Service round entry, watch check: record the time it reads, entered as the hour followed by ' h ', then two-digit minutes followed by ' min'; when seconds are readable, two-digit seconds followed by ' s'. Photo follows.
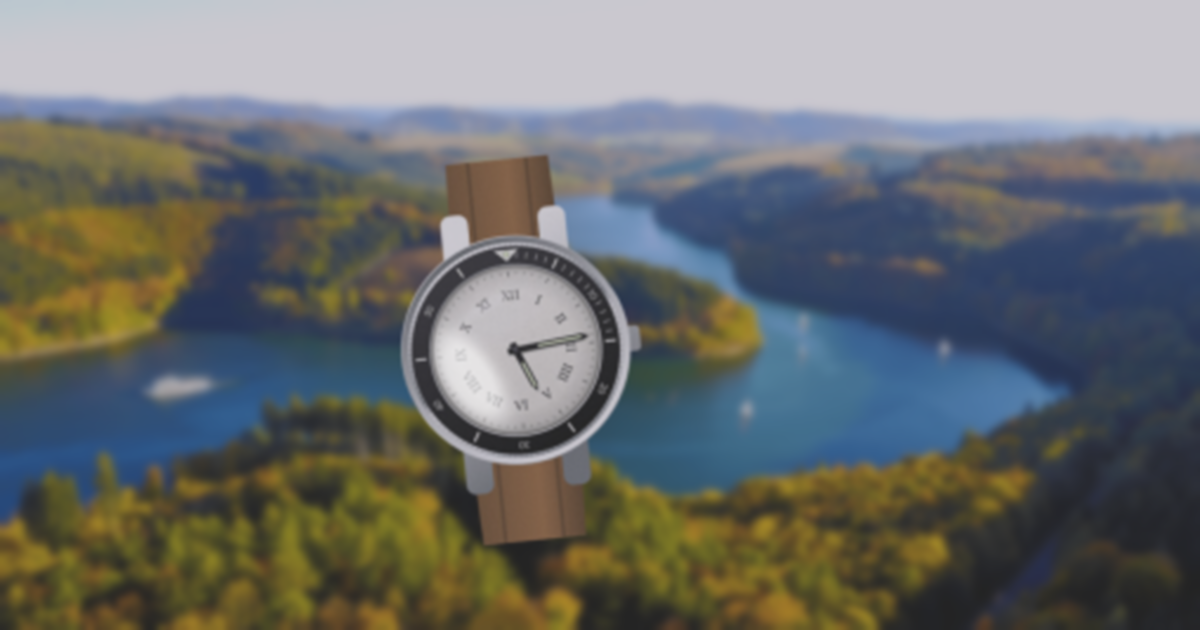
5 h 14 min
